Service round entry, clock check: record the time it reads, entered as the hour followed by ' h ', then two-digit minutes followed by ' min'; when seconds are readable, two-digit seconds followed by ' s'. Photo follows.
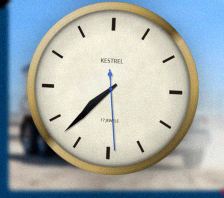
7 h 37 min 29 s
